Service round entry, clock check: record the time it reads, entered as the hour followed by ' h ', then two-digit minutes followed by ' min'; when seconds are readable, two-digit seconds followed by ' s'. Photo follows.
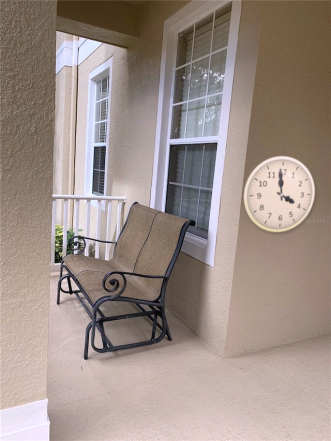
3 h 59 min
